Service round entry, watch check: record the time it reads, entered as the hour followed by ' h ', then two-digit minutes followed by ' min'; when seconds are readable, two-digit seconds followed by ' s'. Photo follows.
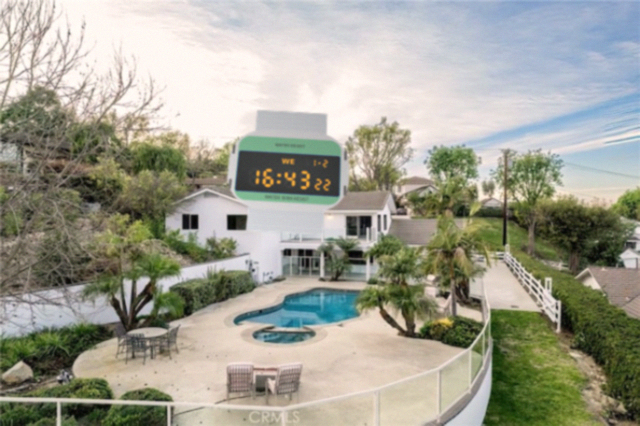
16 h 43 min 22 s
